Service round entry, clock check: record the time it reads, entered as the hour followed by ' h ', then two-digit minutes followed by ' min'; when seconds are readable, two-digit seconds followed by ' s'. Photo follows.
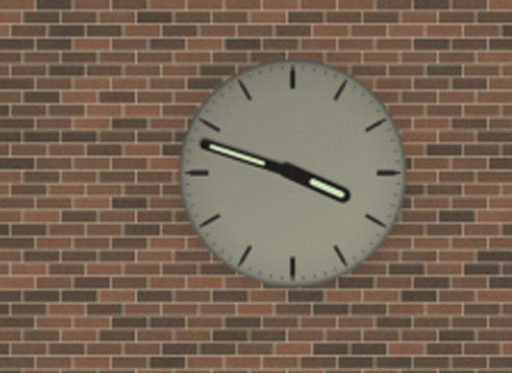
3 h 48 min
